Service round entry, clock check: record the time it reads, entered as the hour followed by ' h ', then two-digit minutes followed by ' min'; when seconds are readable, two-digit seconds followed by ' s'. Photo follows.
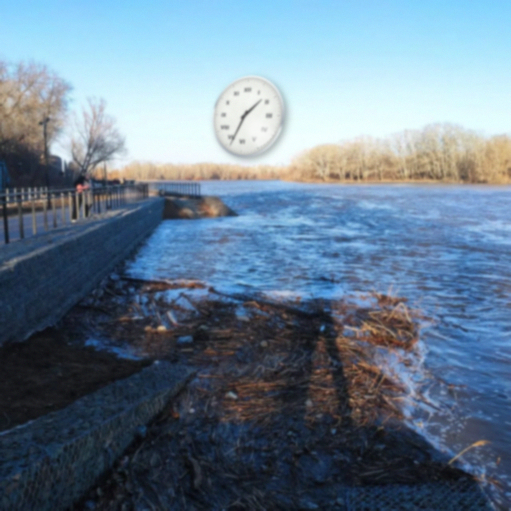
1 h 34 min
